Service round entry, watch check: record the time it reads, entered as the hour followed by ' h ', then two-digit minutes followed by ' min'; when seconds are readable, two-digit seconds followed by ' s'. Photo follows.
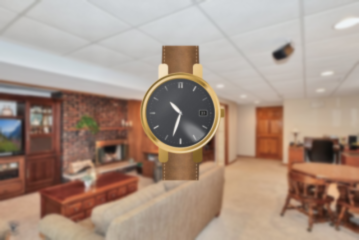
10 h 33 min
